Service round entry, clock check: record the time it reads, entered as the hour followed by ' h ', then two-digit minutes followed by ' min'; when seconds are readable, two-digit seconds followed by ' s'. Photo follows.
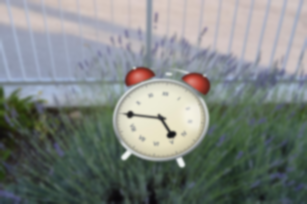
4 h 45 min
